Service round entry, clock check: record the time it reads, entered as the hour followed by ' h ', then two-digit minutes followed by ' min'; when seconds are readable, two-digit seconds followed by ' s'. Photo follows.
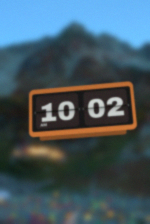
10 h 02 min
